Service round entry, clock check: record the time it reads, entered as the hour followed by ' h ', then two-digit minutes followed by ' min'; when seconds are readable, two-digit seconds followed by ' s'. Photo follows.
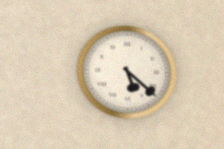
5 h 22 min
